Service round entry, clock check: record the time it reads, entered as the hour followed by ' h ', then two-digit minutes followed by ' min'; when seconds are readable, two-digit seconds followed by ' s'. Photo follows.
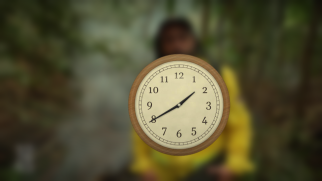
1 h 40 min
